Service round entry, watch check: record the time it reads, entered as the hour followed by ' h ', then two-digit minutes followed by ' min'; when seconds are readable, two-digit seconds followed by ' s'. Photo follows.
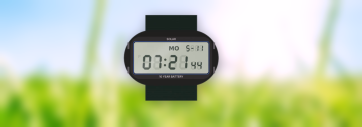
7 h 21 min 44 s
